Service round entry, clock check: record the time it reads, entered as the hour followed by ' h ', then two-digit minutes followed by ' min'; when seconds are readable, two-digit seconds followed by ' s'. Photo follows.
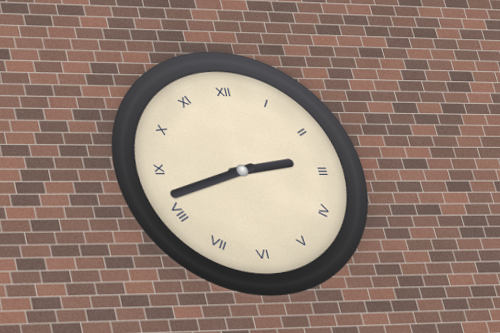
2 h 42 min
